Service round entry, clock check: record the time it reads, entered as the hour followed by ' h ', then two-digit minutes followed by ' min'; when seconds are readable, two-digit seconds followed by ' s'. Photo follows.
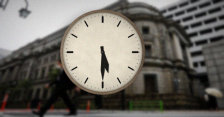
5 h 30 min
